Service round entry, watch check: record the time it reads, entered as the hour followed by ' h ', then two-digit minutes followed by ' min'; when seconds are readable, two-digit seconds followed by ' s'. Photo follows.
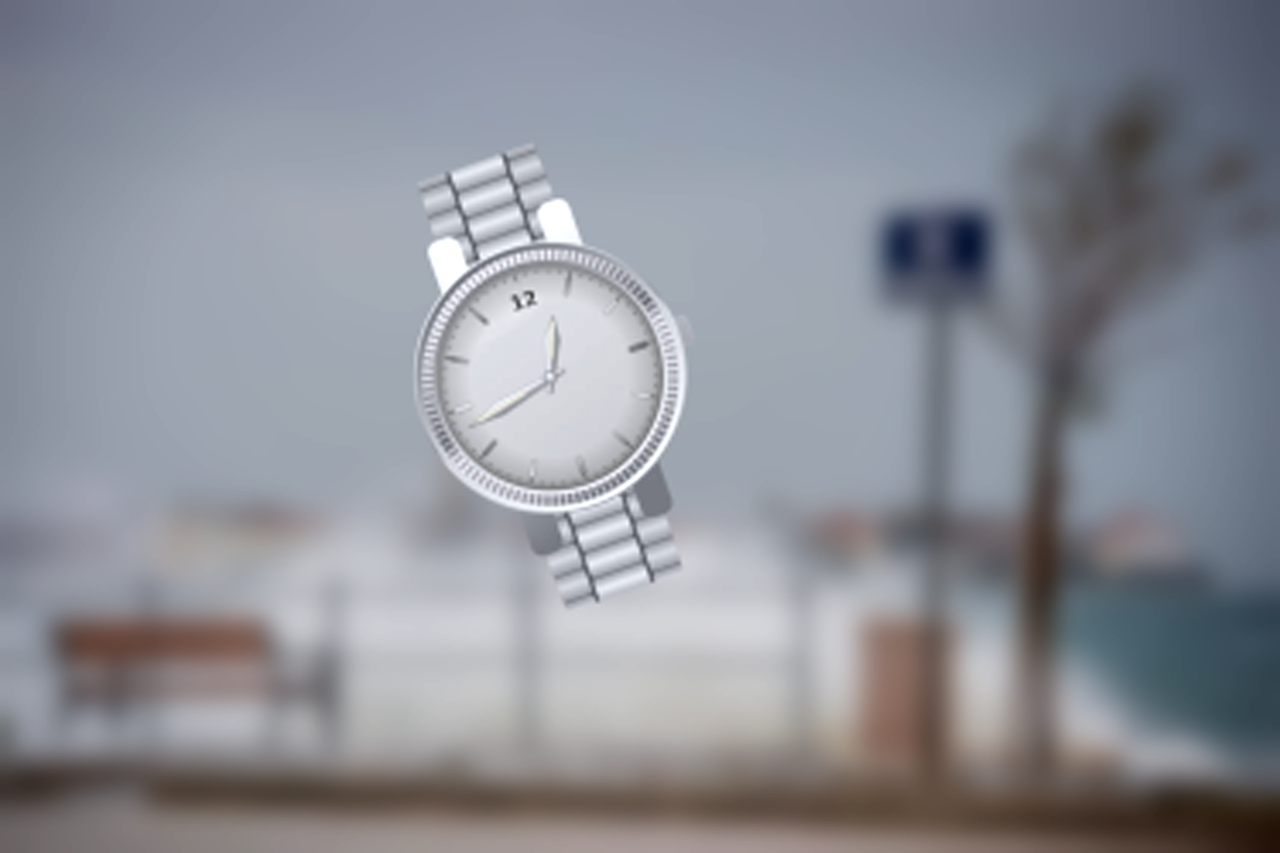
12 h 43 min
